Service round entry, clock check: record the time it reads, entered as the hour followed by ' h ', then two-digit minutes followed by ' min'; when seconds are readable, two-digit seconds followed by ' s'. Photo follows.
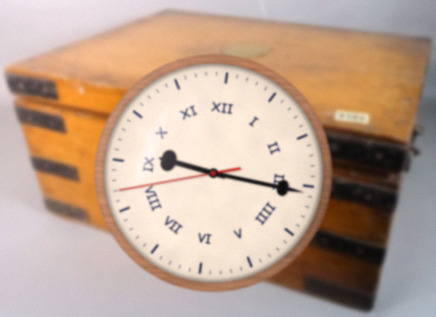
9 h 15 min 42 s
